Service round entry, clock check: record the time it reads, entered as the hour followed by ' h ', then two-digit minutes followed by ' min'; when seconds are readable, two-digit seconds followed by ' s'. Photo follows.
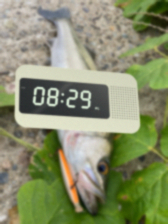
8 h 29 min
